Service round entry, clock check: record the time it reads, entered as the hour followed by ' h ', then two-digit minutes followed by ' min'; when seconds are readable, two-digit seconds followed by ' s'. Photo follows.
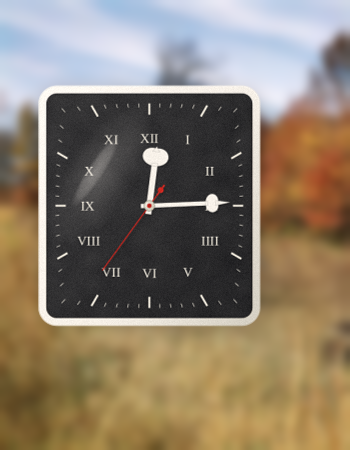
12 h 14 min 36 s
